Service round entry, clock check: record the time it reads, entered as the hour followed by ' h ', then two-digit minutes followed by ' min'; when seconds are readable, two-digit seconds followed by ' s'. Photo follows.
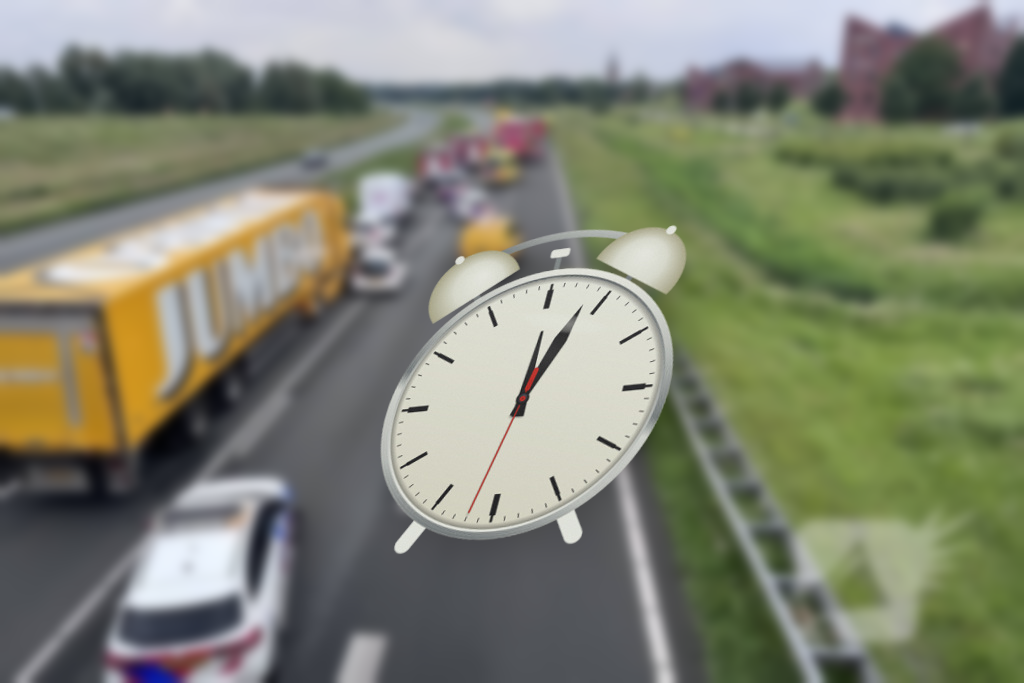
12 h 03 min 32 s
